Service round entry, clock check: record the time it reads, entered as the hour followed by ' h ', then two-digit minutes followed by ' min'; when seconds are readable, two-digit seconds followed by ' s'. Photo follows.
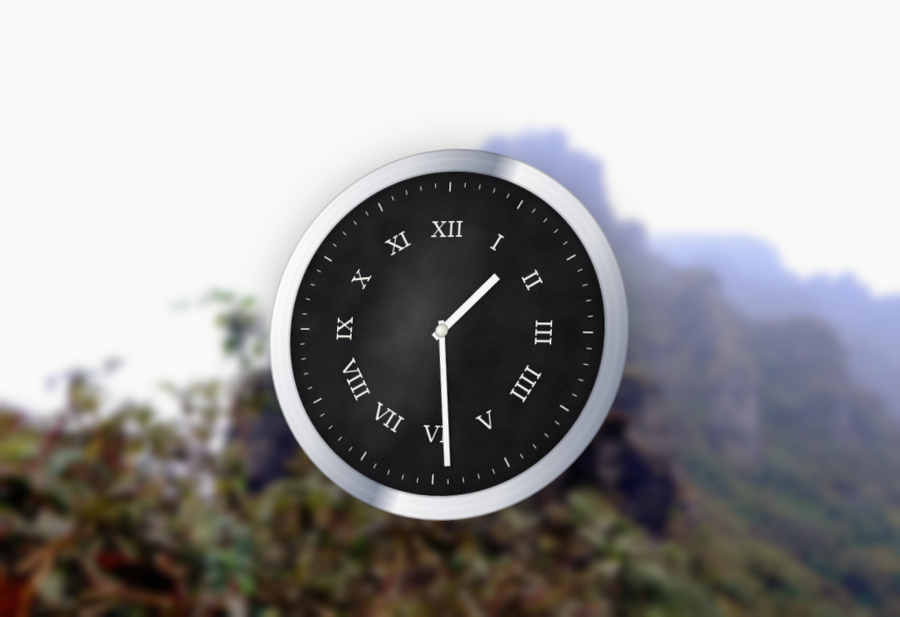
1 h 29 min
